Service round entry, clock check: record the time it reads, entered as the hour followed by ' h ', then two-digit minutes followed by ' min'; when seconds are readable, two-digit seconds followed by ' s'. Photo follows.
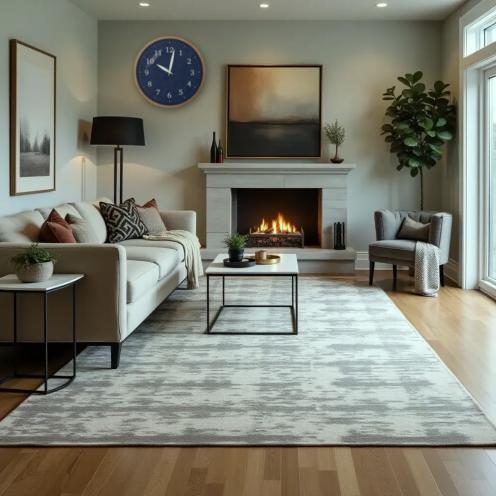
10 h 02 min
